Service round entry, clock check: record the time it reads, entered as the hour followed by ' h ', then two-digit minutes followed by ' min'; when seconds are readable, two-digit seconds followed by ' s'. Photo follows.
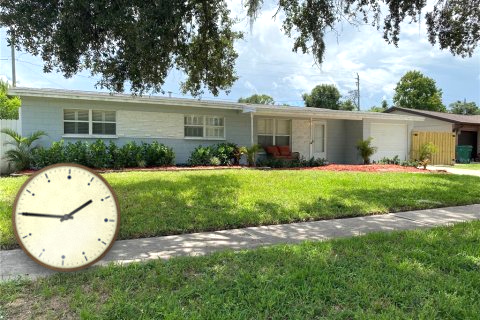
1 h 45 min
